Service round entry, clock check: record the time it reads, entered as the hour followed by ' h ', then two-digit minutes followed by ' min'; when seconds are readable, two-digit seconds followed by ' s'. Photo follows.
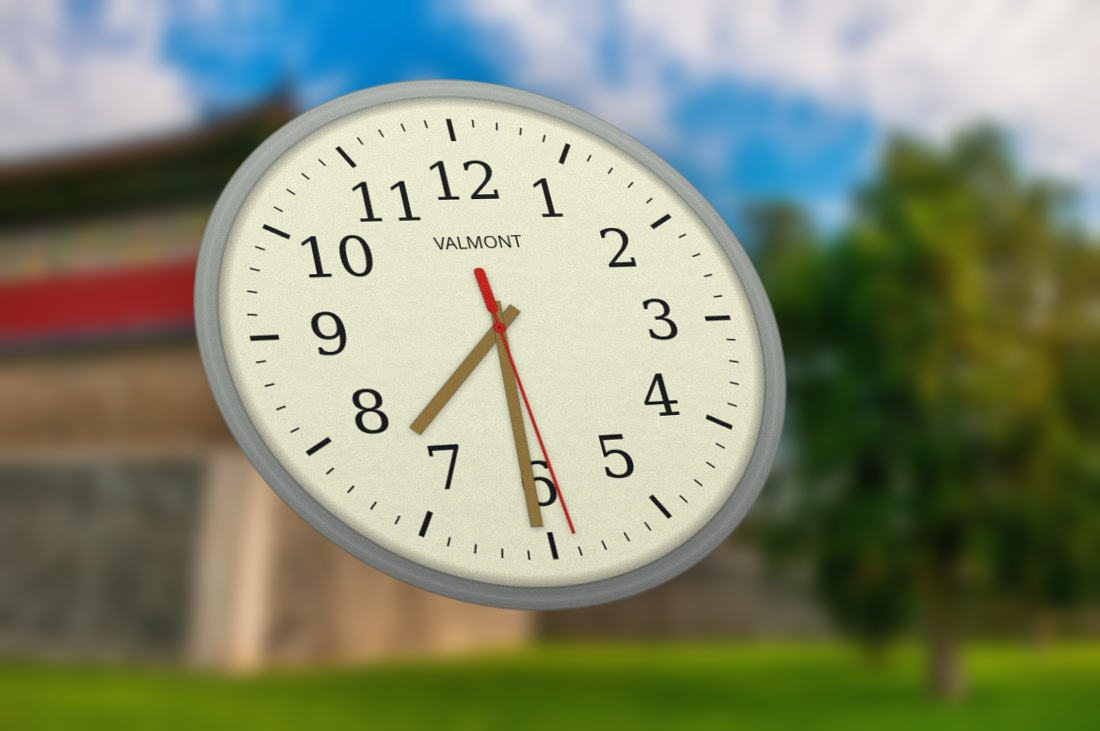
7 h 30 min 29 s
